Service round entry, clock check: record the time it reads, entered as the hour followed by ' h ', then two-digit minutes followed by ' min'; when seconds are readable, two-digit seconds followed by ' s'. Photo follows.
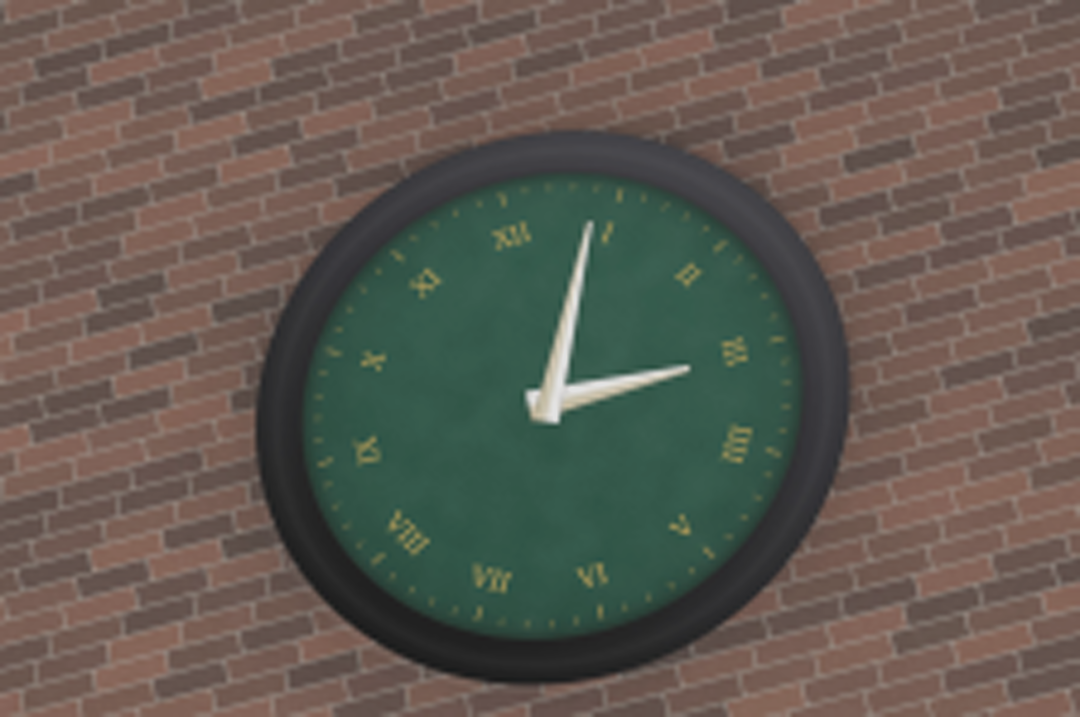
3 h 04 min
